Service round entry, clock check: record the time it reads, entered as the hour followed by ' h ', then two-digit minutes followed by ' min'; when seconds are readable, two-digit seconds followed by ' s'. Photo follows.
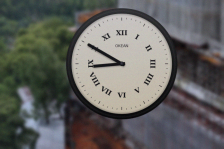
8 h 50 min
